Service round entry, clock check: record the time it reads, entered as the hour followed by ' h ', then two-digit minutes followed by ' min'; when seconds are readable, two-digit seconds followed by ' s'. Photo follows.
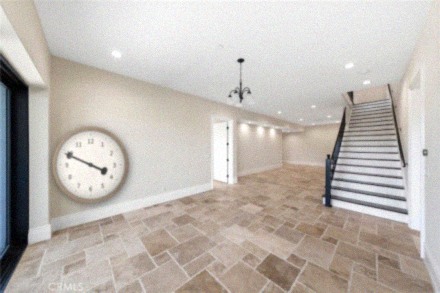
3 h 49 min
